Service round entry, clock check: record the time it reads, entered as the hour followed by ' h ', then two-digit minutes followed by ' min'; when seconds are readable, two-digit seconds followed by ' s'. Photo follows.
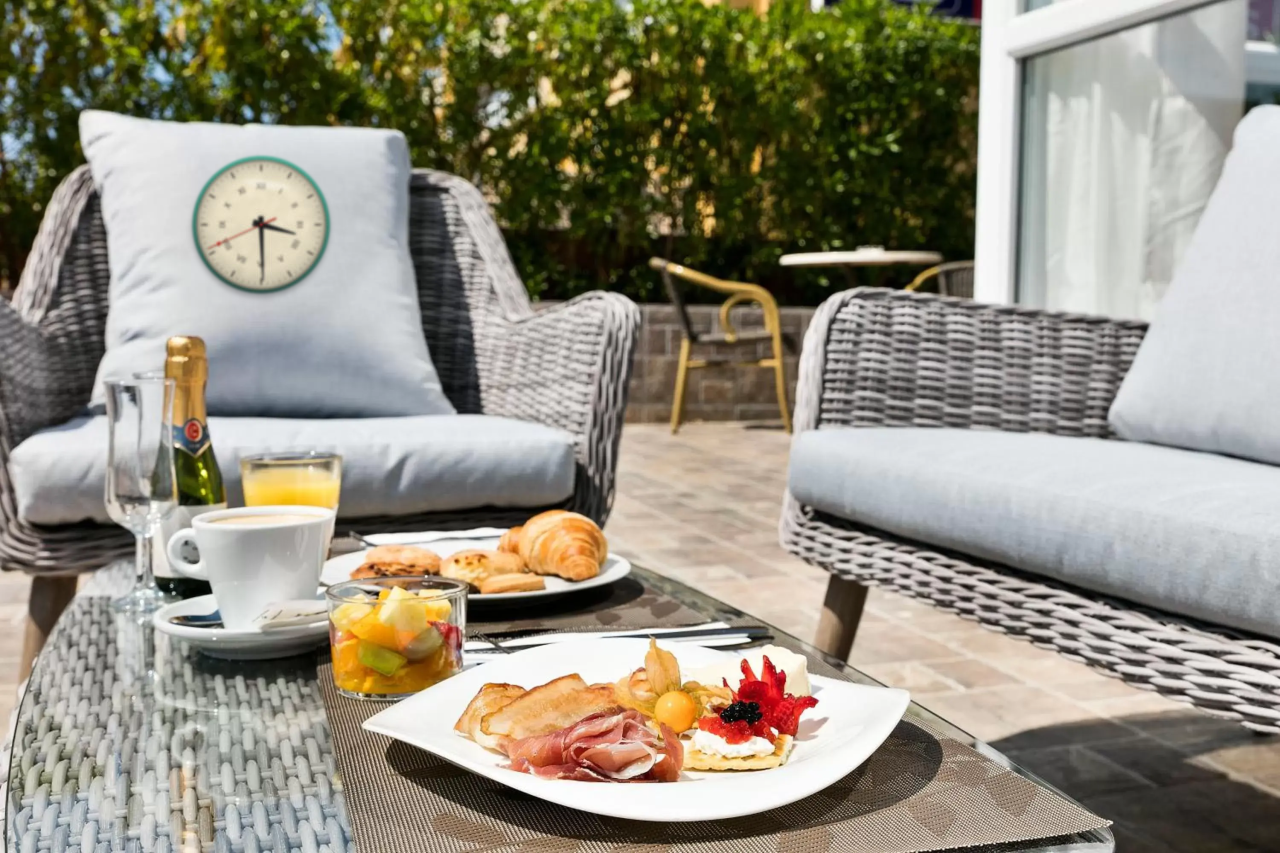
3 h 29 min 41 s
